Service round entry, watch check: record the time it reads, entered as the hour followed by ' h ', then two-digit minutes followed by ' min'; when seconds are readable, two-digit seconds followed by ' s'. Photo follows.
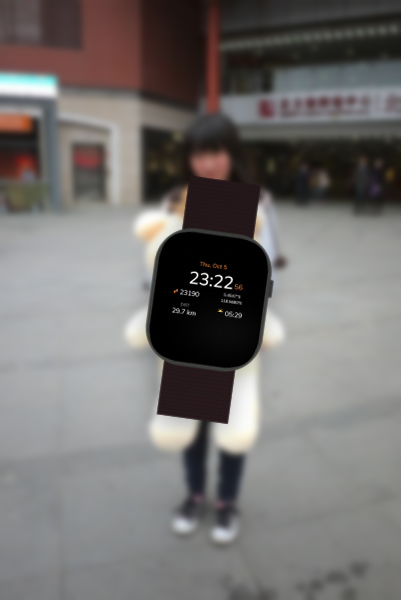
23 h 22 min
